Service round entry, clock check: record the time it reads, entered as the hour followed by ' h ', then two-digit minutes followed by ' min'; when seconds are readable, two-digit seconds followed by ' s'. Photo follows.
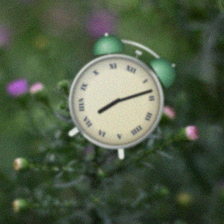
7 h 08 min
